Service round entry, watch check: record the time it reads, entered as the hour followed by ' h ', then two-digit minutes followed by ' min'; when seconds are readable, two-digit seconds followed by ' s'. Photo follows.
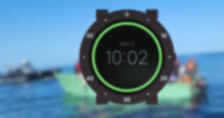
10 h 02 min
